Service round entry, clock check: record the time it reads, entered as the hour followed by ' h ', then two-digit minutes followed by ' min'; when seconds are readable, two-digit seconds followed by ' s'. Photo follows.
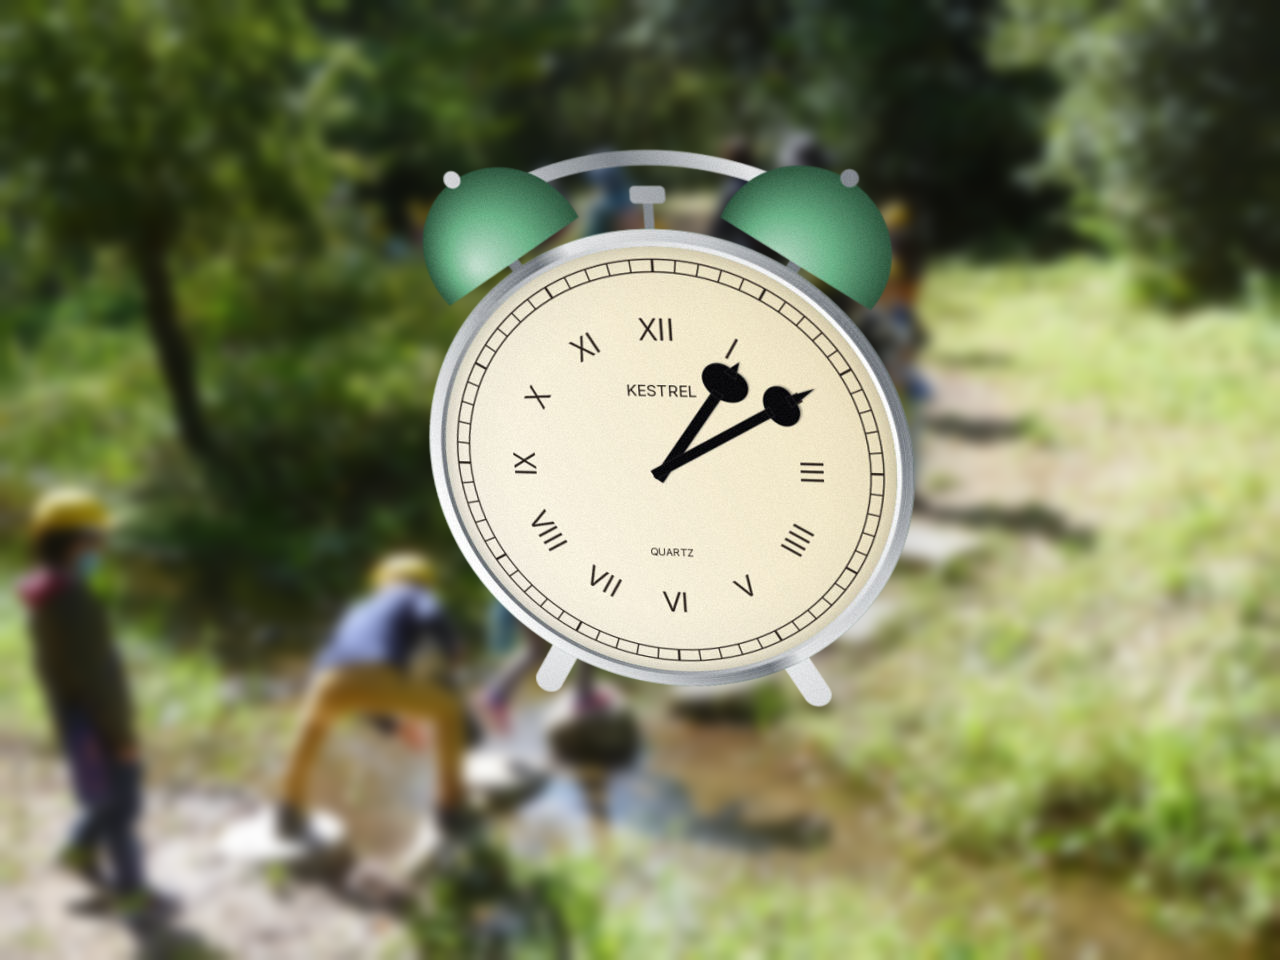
1 h 10 min
